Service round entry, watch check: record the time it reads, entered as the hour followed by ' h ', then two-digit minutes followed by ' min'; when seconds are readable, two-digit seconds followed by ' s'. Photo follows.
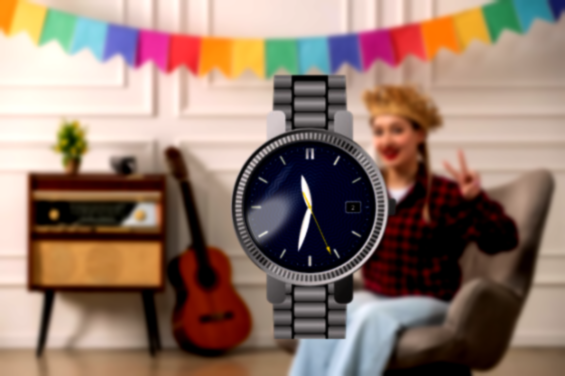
11 h 32 min 26 s
